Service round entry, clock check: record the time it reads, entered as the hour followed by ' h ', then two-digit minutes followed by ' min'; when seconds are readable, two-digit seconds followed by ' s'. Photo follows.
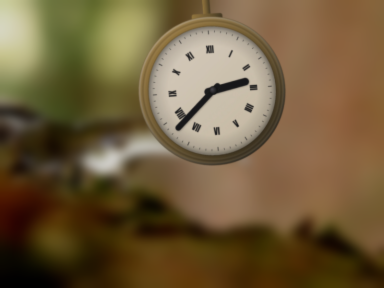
2 h 38 min
